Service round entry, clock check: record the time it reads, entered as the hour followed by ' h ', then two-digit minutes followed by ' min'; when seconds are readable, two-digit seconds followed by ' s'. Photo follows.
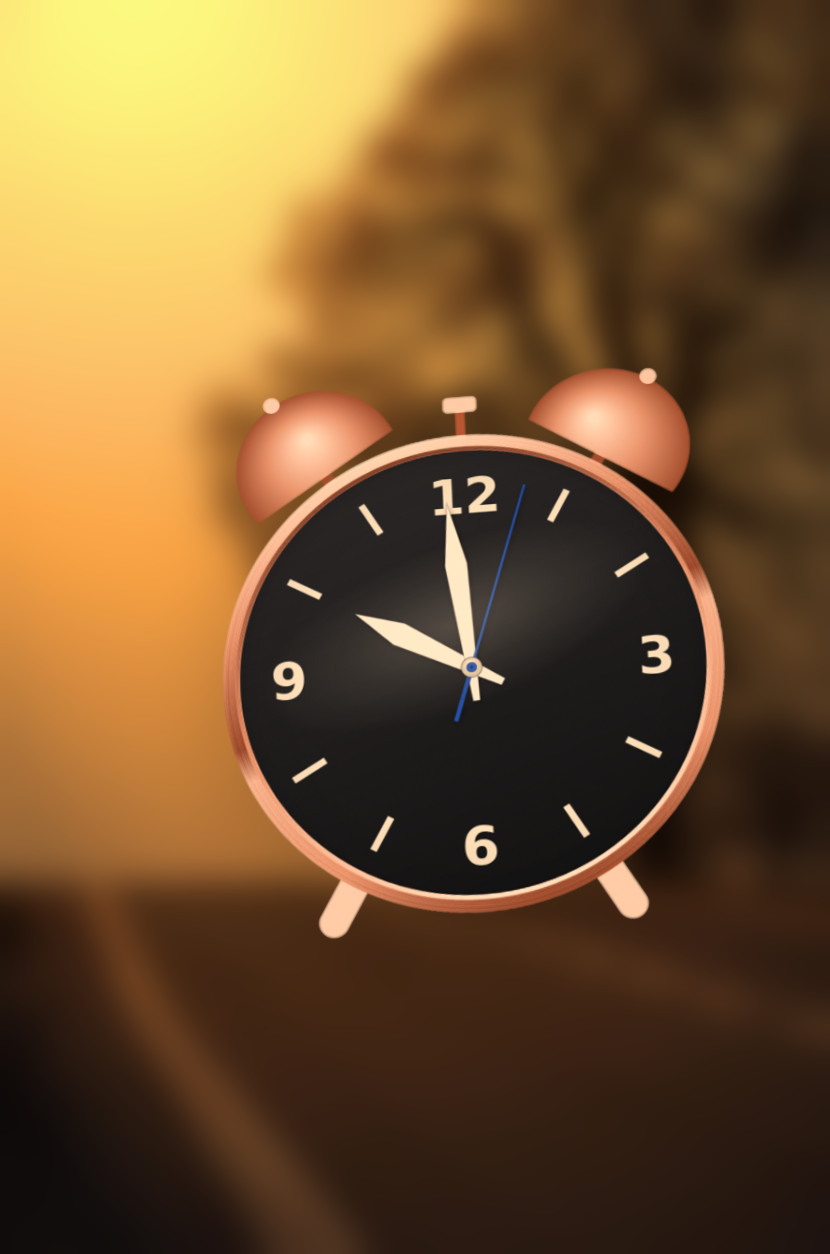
9 h 59 min 03 s
